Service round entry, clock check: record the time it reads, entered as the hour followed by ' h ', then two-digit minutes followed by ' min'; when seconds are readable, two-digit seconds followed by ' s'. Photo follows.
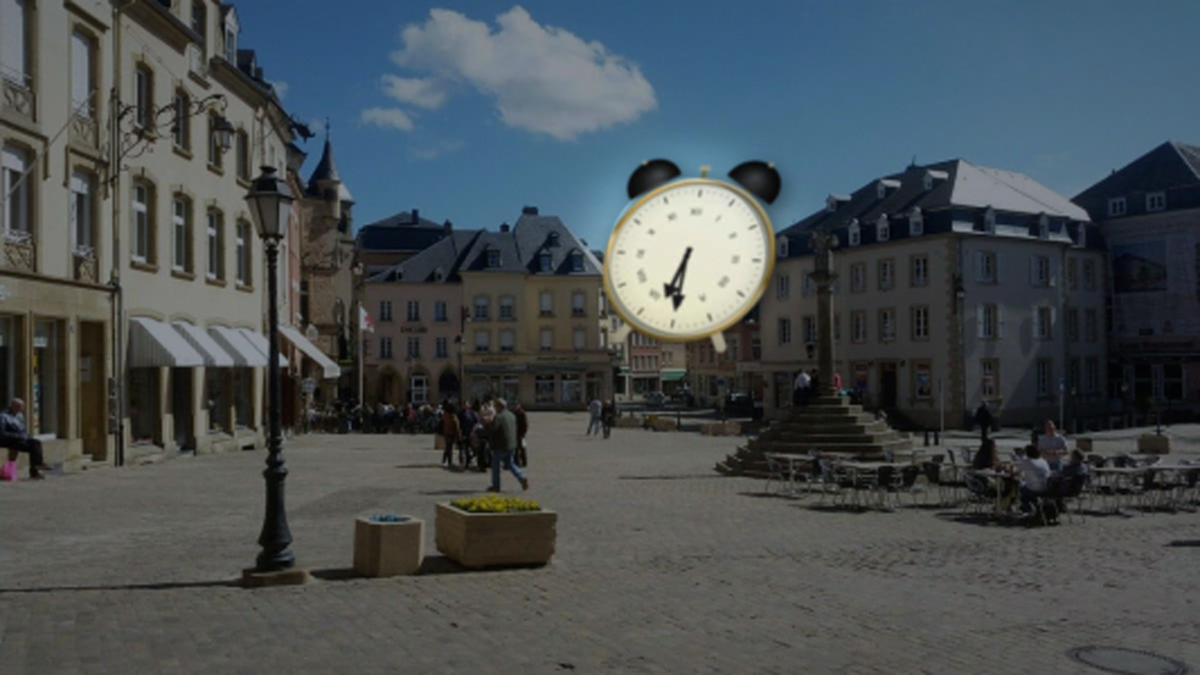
6 h 30 min
